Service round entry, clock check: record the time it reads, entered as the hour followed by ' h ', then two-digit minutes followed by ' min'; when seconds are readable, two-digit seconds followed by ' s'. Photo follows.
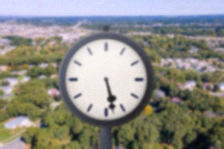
5 h 28 min
